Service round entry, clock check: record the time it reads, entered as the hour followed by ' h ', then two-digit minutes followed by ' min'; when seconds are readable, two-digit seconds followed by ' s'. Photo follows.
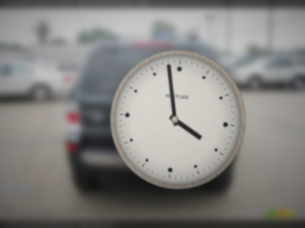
3 h 58 min
